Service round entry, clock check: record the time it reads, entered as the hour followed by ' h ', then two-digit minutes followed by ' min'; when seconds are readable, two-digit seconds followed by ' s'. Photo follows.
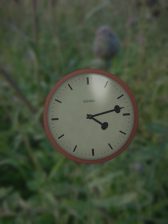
4 h 13 min
